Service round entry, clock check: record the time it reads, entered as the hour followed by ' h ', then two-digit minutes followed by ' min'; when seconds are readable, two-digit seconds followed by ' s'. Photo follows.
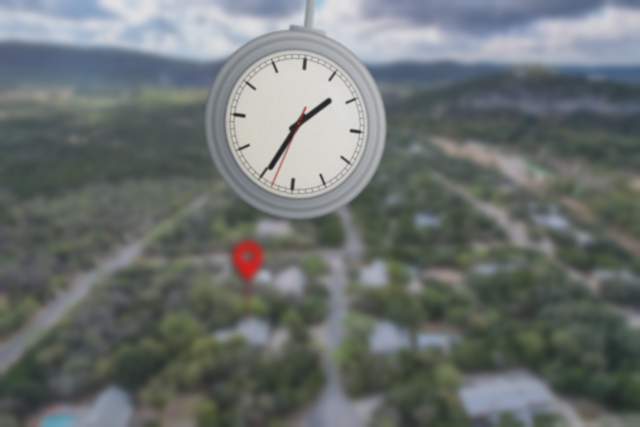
1 h 34 min 33 s
